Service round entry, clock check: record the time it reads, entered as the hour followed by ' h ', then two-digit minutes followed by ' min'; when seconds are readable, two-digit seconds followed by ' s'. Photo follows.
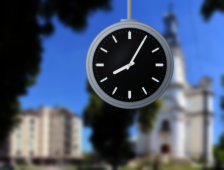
8 h 05 min
